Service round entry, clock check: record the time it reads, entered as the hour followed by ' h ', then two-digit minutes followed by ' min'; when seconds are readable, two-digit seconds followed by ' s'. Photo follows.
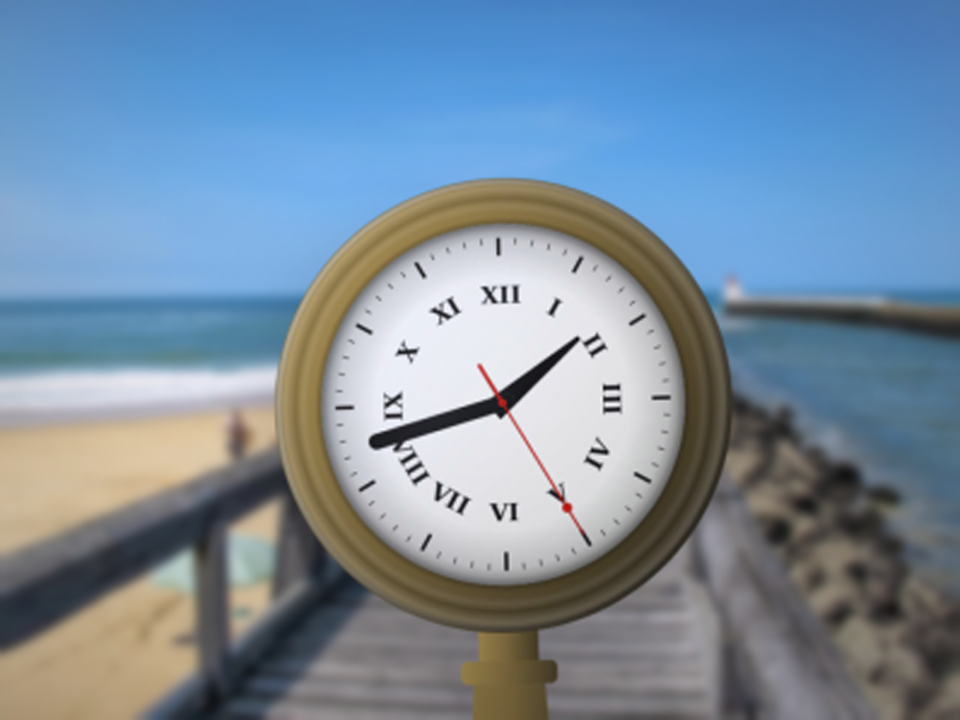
1 h 42 min 25 s
